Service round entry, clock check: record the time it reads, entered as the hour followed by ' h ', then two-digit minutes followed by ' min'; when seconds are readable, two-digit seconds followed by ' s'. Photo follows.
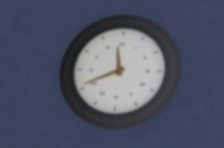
11 h 41 min
